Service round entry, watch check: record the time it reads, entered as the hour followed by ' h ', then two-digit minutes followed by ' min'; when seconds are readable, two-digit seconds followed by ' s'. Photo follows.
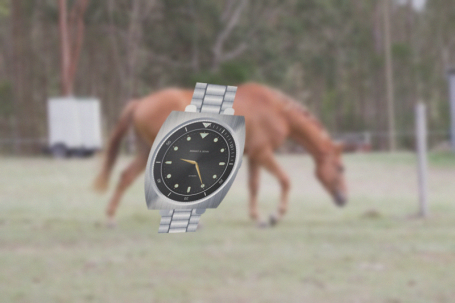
9 h 25 min
